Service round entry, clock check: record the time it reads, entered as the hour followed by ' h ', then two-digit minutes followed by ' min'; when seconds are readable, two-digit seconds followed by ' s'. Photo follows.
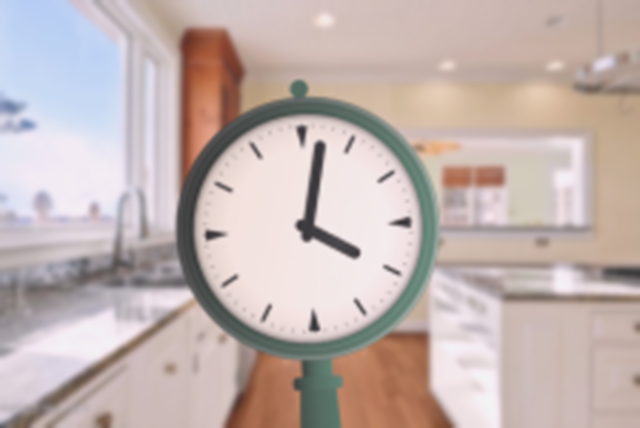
4 h 02 min
